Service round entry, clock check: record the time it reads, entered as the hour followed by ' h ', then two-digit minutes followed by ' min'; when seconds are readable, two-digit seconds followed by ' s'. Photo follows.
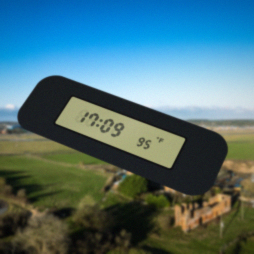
17 h 09 min
